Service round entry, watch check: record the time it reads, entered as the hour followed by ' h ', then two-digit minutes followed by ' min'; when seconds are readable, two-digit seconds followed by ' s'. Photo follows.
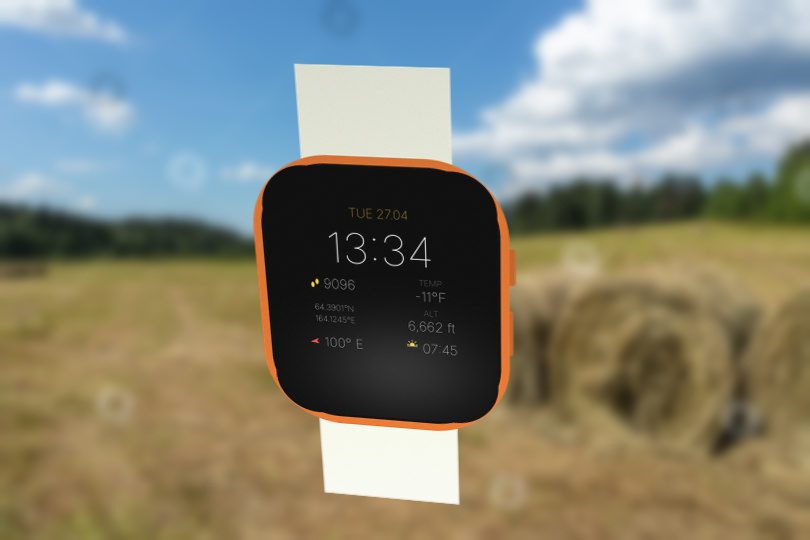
13 h 34 min
